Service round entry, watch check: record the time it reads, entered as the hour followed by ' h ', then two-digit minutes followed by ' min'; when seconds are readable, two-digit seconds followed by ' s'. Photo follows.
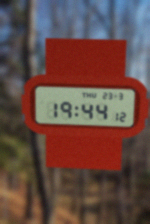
19 h 44 min
